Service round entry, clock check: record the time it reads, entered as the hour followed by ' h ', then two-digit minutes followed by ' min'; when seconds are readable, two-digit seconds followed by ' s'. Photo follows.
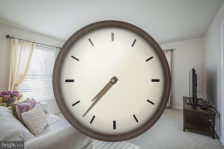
7 h 37 min
